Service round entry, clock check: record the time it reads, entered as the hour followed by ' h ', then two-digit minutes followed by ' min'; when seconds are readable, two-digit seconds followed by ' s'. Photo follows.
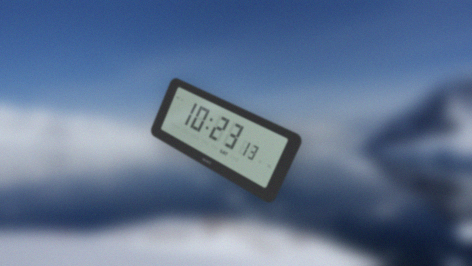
10 h 23 min 13 s
